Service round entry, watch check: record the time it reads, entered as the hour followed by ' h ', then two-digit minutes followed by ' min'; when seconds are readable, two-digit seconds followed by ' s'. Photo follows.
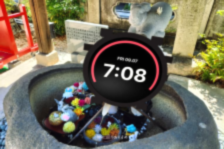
7 h 08 min
